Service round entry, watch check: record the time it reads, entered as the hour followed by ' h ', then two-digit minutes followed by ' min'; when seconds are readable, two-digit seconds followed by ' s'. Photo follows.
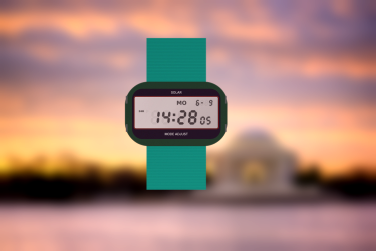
14 h 28 min 05 s
